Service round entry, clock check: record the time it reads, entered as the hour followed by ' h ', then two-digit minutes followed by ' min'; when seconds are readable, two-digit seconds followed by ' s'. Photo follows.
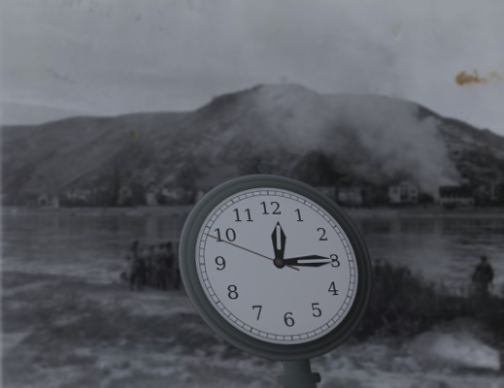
12 h 14 min 49 s
